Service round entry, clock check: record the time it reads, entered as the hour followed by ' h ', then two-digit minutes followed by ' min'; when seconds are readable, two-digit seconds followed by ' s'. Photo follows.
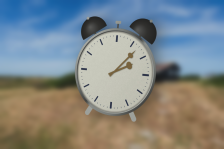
2 h 07 min
